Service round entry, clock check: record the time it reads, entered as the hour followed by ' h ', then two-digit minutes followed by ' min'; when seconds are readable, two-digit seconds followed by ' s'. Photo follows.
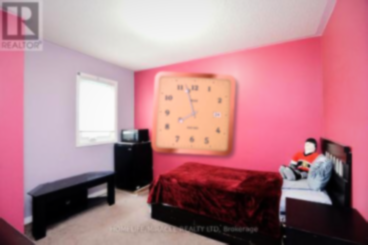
7 h 57 min
